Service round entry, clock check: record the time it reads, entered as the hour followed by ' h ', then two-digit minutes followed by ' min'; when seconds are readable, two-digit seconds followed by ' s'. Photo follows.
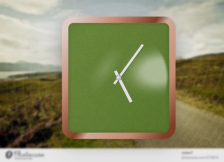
5 h 06 min
